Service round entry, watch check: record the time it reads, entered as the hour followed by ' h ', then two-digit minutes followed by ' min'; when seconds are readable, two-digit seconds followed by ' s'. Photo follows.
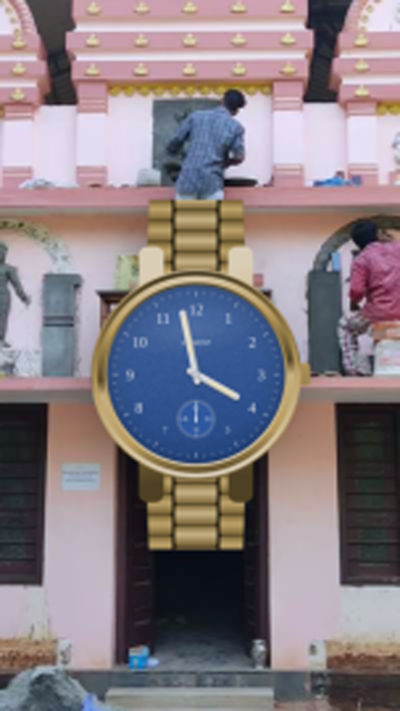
3 h 58 min
